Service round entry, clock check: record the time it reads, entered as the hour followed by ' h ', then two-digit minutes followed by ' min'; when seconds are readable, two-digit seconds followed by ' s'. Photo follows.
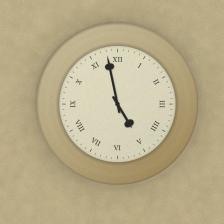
4 h 58 min
